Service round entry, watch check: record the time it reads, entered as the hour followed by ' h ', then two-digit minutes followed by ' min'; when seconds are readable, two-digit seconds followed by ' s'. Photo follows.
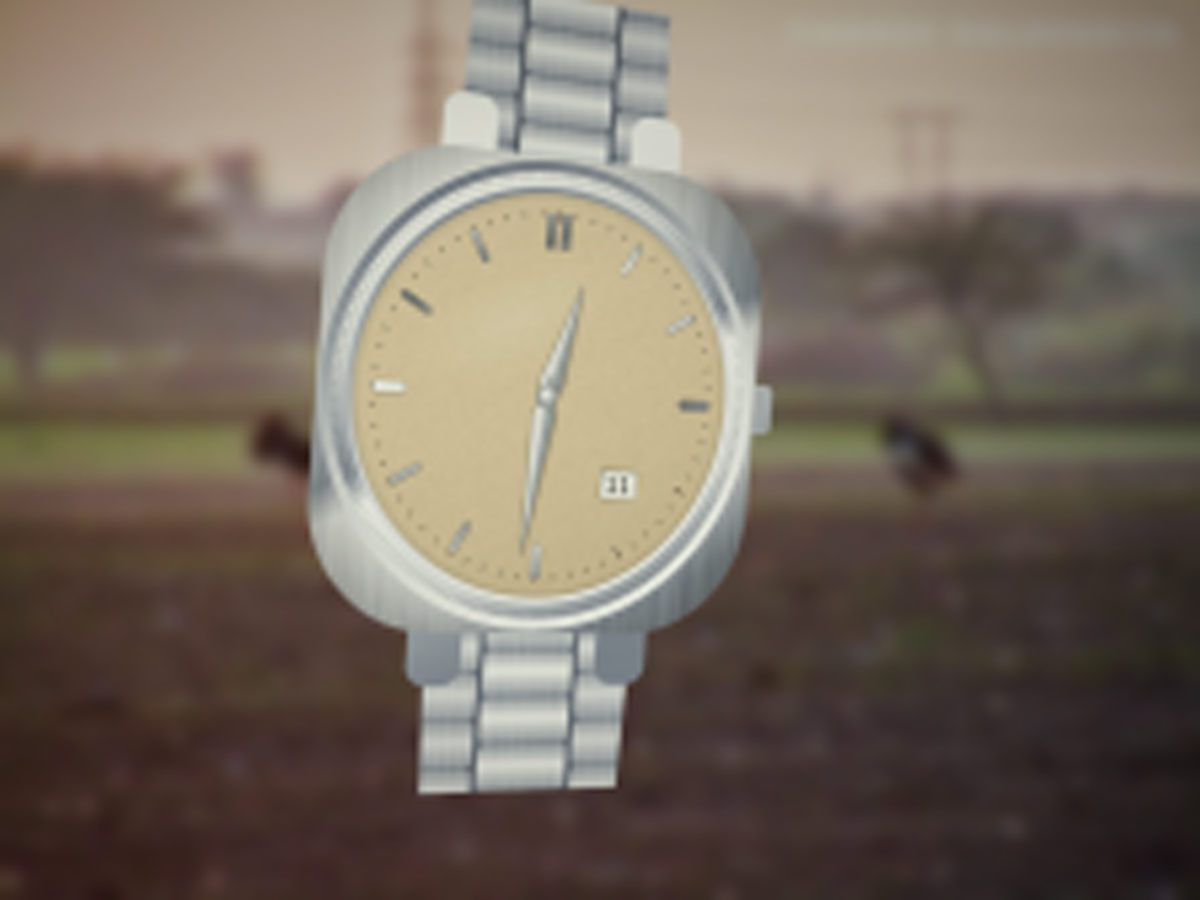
12 h 31 min
